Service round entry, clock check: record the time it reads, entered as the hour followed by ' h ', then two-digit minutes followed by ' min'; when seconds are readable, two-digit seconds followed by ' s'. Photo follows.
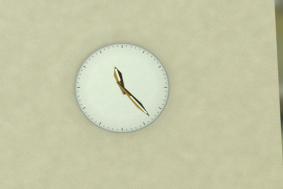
11 h 23 min
